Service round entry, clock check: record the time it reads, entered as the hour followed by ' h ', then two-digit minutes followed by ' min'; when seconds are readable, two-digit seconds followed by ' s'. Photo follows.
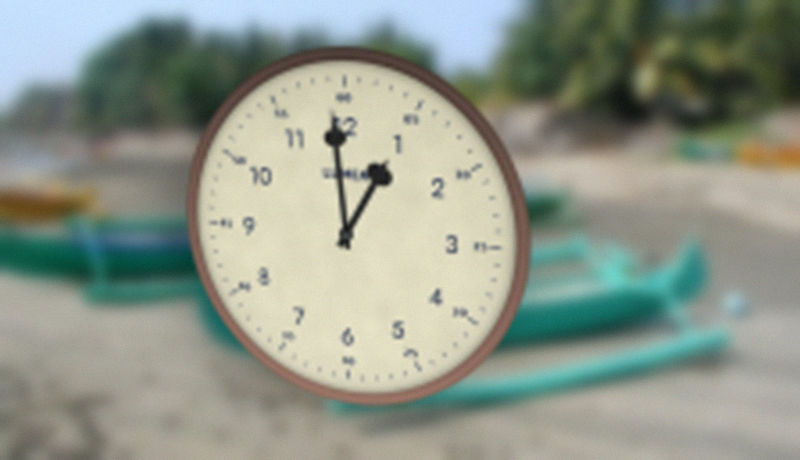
12 h 59 min
